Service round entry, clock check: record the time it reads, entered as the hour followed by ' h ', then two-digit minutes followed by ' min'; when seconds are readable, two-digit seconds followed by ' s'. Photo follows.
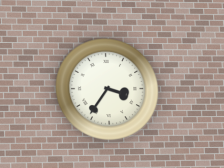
3 h 36 min
